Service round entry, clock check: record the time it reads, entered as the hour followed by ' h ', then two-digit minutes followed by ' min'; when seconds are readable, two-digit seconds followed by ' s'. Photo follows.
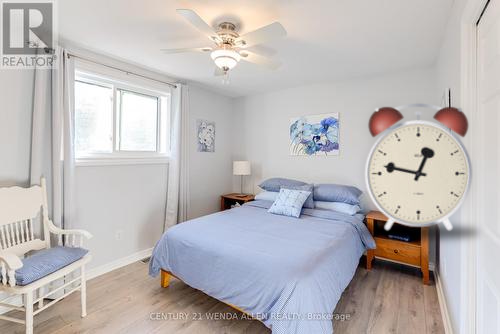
12 h 47 min
